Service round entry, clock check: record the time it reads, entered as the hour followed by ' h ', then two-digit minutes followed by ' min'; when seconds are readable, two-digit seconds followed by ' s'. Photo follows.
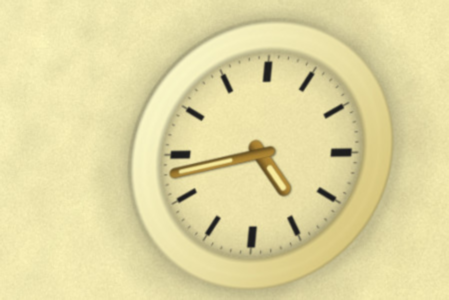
4 h 43 min
